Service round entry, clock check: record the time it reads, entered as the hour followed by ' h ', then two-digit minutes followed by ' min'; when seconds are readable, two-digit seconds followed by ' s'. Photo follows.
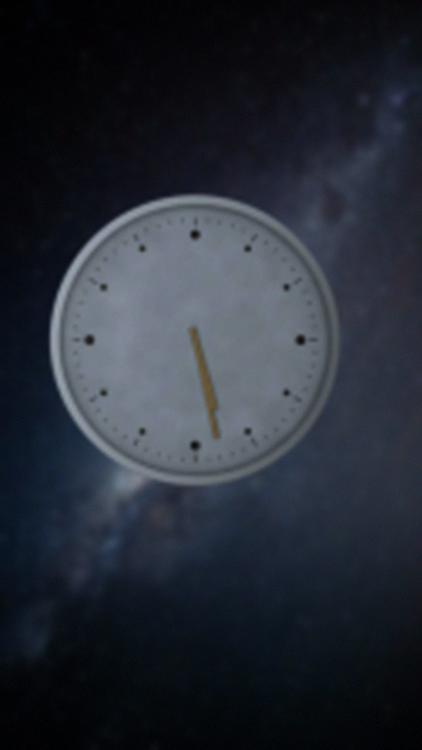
5 h 28 min
